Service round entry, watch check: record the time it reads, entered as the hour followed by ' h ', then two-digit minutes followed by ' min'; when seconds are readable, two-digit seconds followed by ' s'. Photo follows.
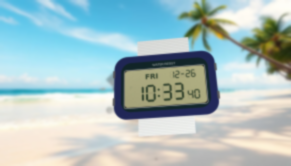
10 h 33 min
